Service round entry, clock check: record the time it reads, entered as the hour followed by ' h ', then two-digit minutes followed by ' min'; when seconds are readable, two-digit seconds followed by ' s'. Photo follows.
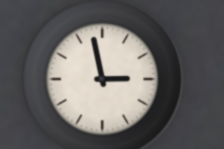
2 h 58 min
